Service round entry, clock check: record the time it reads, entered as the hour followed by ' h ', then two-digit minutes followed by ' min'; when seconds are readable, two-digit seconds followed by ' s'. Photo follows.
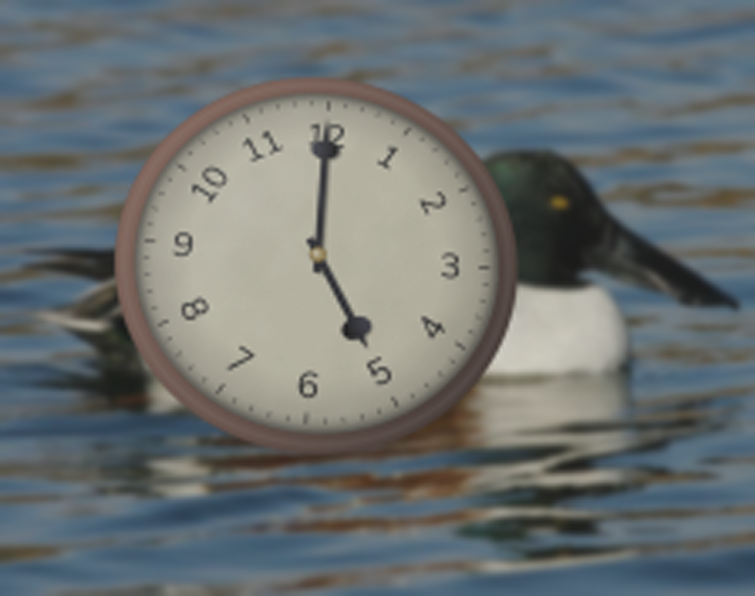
5 h 00 min
